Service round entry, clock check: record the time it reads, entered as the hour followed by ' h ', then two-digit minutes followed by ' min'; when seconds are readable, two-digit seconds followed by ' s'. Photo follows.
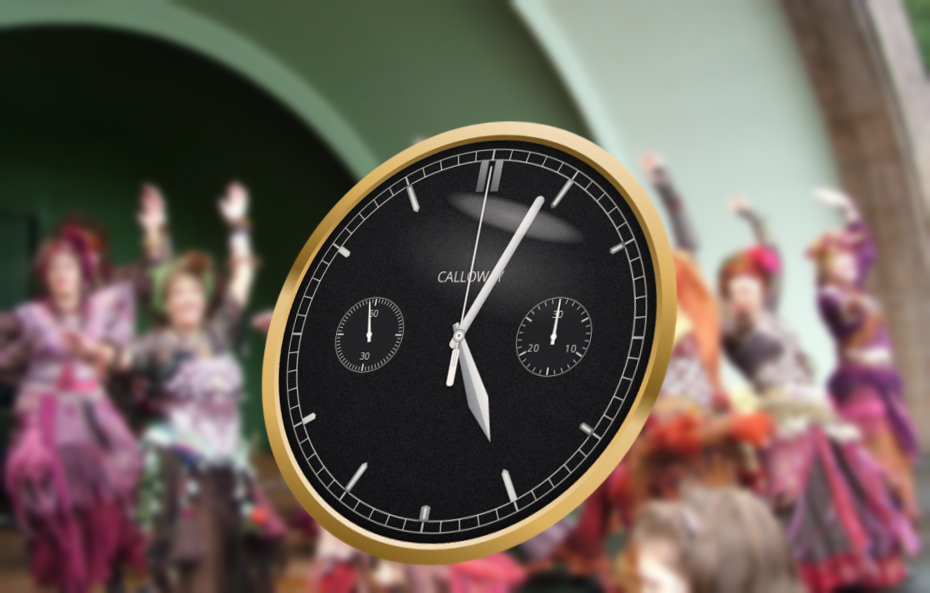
5 h 03 min 58 s
